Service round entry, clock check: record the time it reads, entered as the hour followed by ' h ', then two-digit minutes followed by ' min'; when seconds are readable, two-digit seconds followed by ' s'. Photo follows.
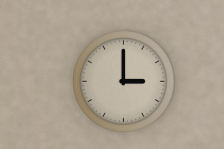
3 h 00 min
